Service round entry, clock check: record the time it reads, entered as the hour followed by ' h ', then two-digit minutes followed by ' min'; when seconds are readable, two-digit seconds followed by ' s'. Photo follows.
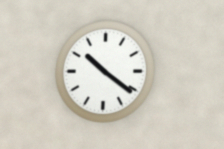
10 h 21 min
